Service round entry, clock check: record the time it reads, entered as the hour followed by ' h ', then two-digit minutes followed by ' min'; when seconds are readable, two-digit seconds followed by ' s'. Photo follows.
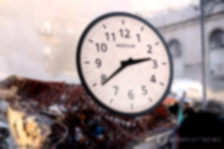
2 h 39 min
